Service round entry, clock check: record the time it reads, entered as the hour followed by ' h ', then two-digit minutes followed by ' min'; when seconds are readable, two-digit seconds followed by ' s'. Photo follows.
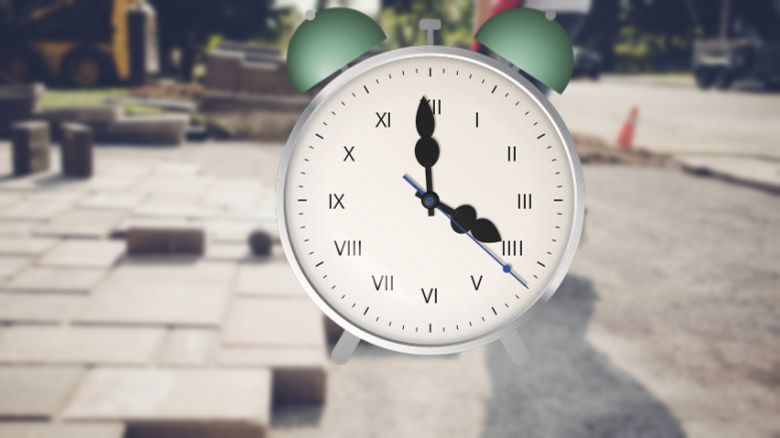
3 h 59 min 22 s
